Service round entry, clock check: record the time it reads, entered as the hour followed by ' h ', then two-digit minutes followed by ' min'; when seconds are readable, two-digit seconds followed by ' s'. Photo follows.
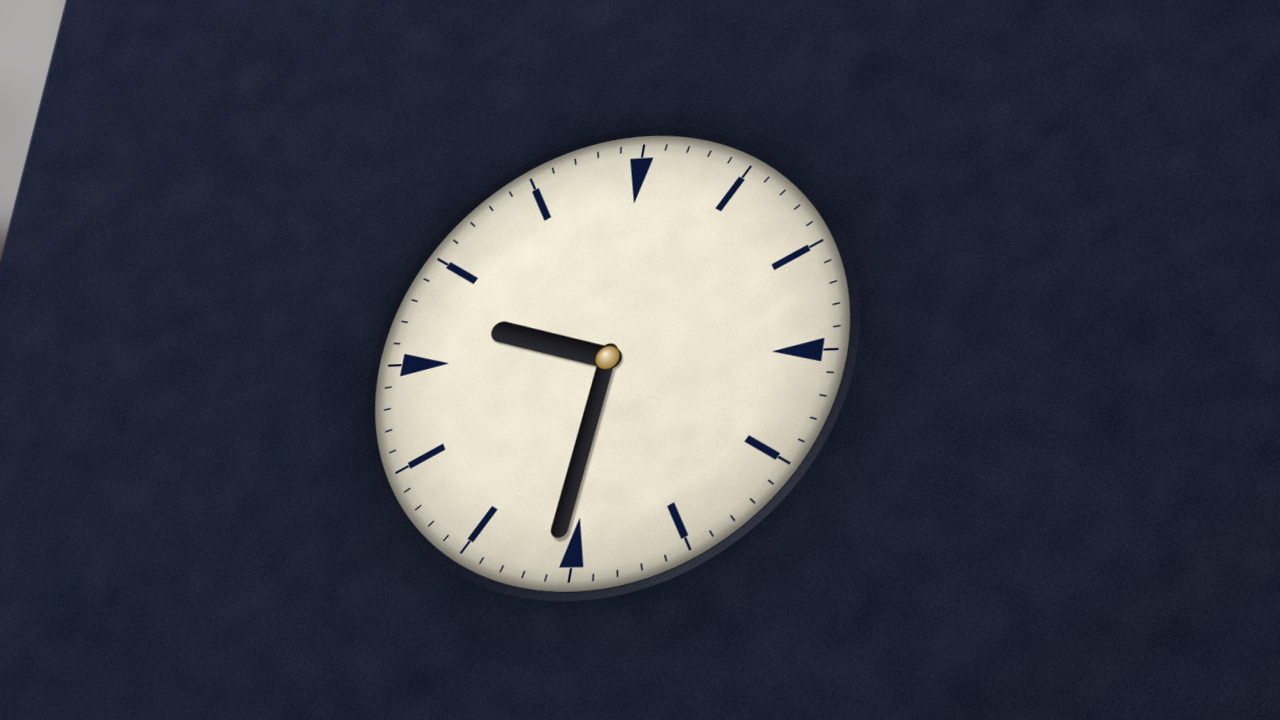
9 h 31 min
